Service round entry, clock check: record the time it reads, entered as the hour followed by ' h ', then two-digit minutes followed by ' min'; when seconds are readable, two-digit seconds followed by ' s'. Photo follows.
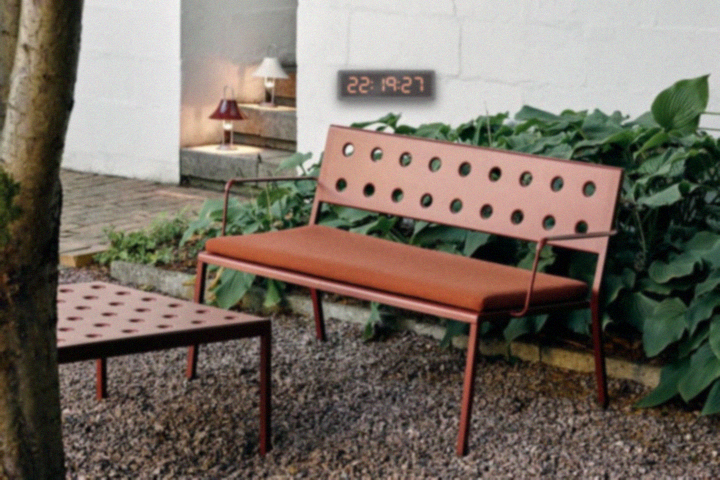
22 h 19 min 27 s
